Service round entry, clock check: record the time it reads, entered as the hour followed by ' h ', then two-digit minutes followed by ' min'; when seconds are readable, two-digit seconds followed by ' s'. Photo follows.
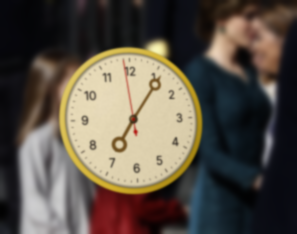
7 h 05 min 59 s
